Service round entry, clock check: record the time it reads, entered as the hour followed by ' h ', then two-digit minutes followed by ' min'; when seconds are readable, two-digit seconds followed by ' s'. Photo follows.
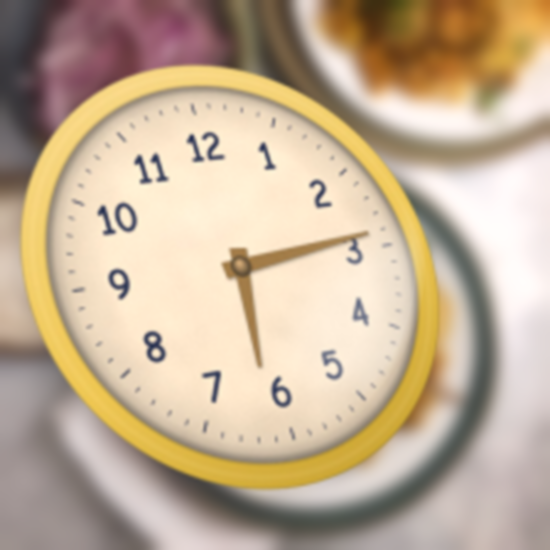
6 h 14 min
